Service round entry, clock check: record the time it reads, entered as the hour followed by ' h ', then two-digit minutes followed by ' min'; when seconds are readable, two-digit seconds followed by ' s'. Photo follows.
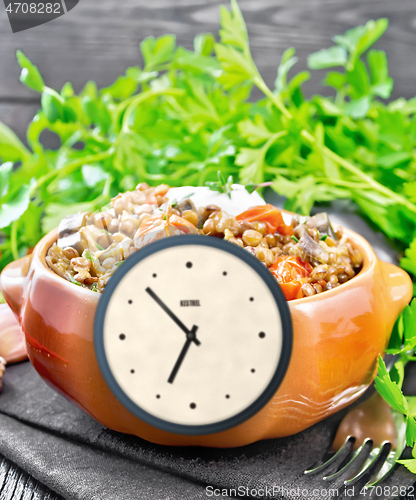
6 h 53 min
